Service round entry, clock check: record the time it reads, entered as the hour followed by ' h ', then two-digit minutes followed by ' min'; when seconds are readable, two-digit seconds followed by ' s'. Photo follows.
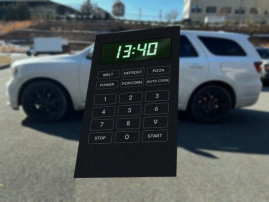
13 h 40 min
